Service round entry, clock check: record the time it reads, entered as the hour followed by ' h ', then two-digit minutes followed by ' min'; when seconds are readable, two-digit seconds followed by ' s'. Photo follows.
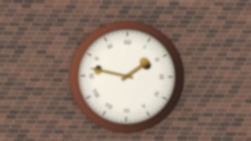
1 h 47 min
